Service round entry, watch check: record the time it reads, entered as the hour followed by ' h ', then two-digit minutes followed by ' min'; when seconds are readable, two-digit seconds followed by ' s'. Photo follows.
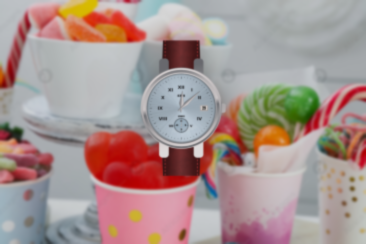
12 h 08 min
